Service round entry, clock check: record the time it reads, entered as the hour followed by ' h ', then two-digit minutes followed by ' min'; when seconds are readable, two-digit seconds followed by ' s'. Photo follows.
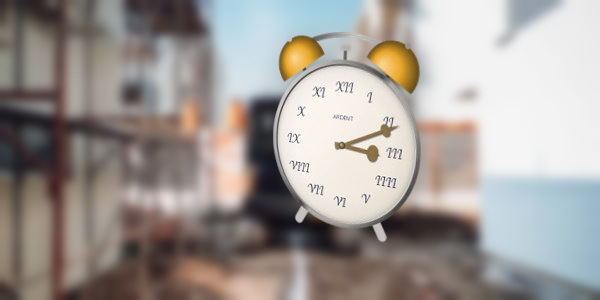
3 h 11 min
